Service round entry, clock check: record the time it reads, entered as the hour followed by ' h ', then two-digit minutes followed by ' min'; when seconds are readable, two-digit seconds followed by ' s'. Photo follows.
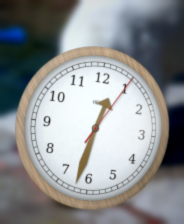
12 h 32 min 05 s
